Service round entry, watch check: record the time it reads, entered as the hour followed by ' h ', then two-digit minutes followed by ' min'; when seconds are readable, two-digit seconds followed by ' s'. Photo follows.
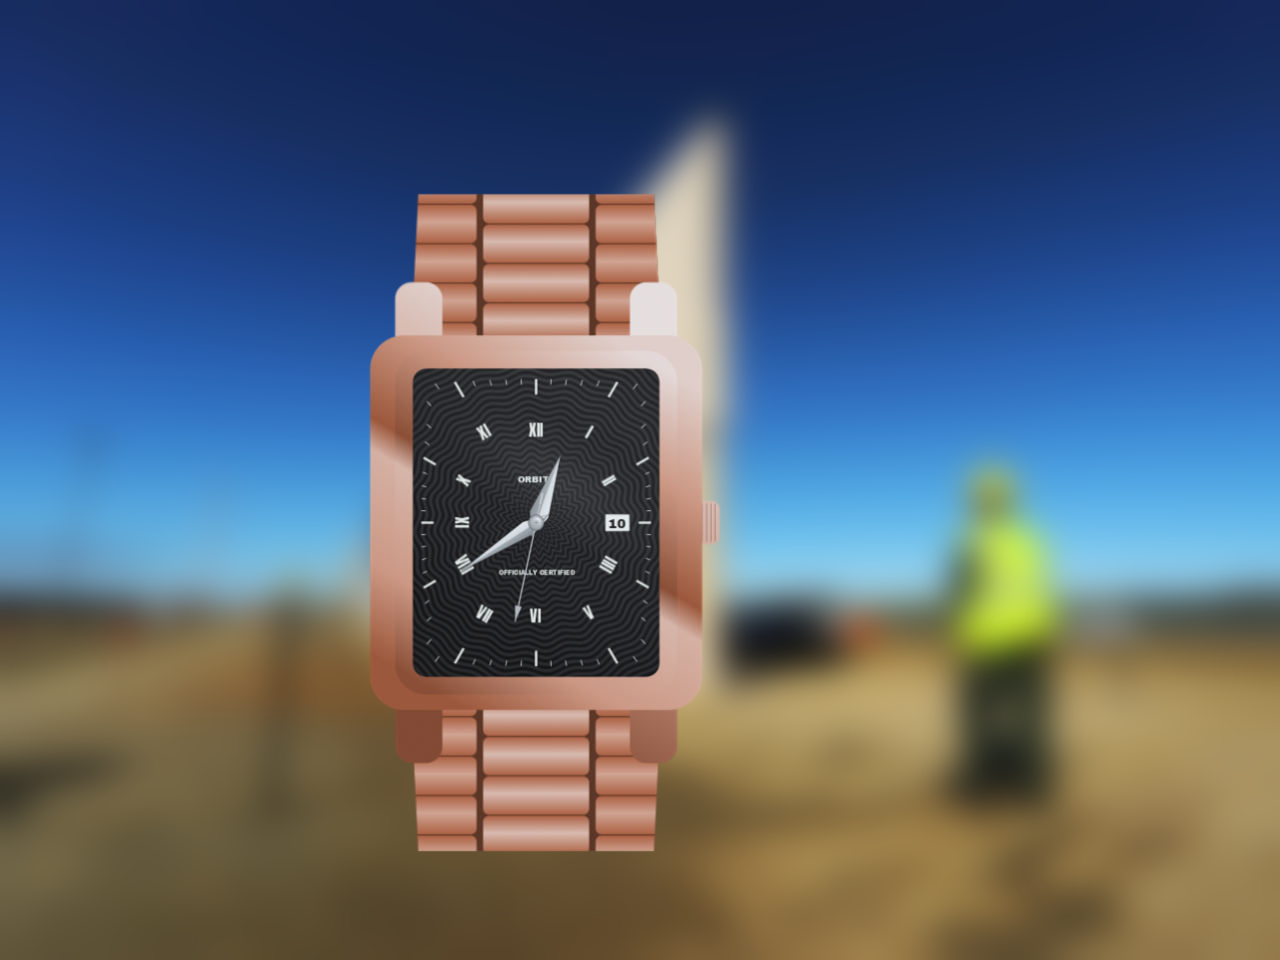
12 h 39 min 32 s
